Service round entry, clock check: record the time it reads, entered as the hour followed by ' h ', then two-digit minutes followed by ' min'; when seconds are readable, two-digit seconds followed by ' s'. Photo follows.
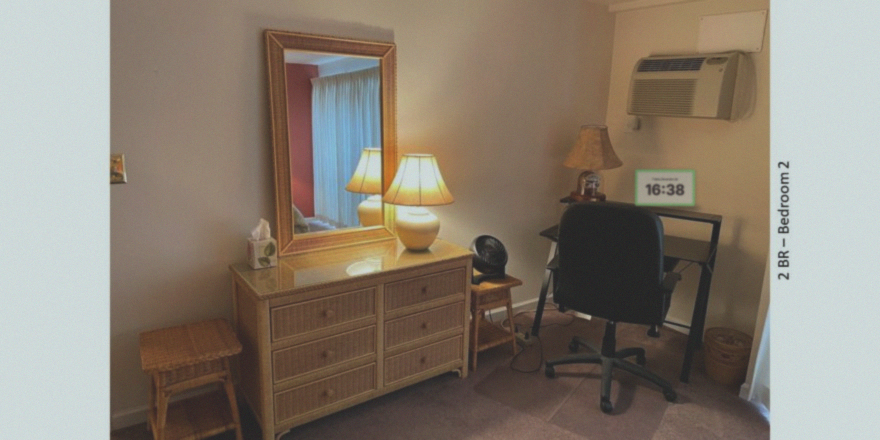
16 h 38 min
